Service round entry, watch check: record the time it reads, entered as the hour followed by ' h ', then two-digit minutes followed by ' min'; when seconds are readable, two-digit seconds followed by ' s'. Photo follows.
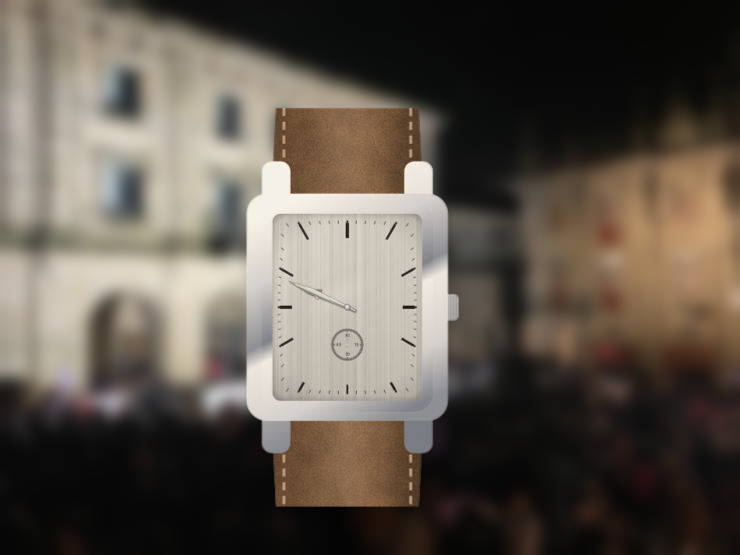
9 h 49 min
